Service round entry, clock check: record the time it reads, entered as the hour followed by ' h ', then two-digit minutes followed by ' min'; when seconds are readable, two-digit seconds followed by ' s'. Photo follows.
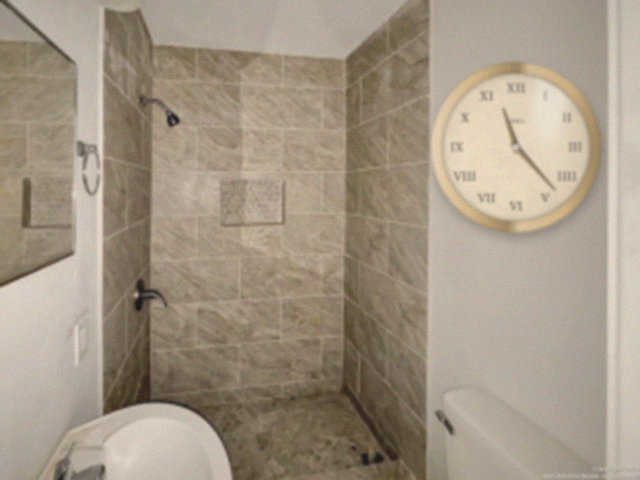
11 h 23 min
